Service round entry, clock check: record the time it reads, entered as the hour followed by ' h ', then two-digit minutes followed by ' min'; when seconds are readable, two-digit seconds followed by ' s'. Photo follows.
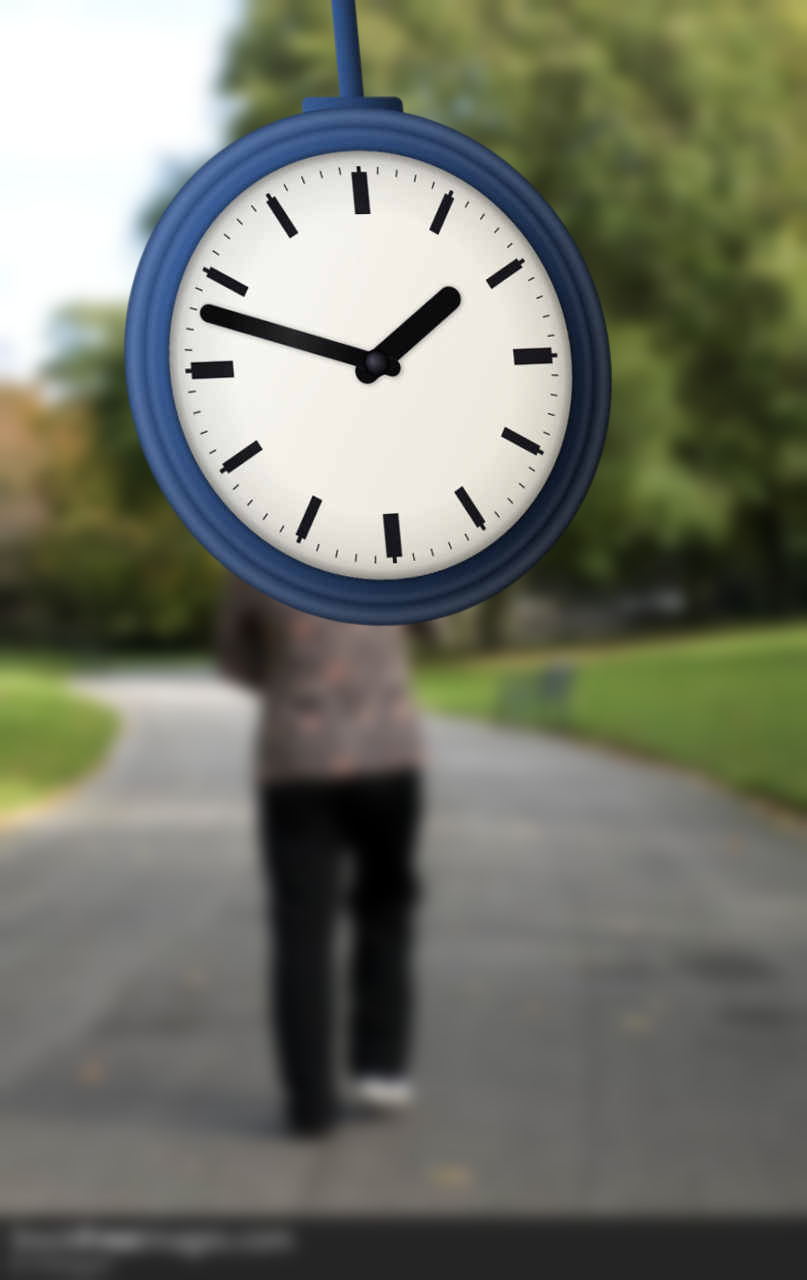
1 h 48 min
